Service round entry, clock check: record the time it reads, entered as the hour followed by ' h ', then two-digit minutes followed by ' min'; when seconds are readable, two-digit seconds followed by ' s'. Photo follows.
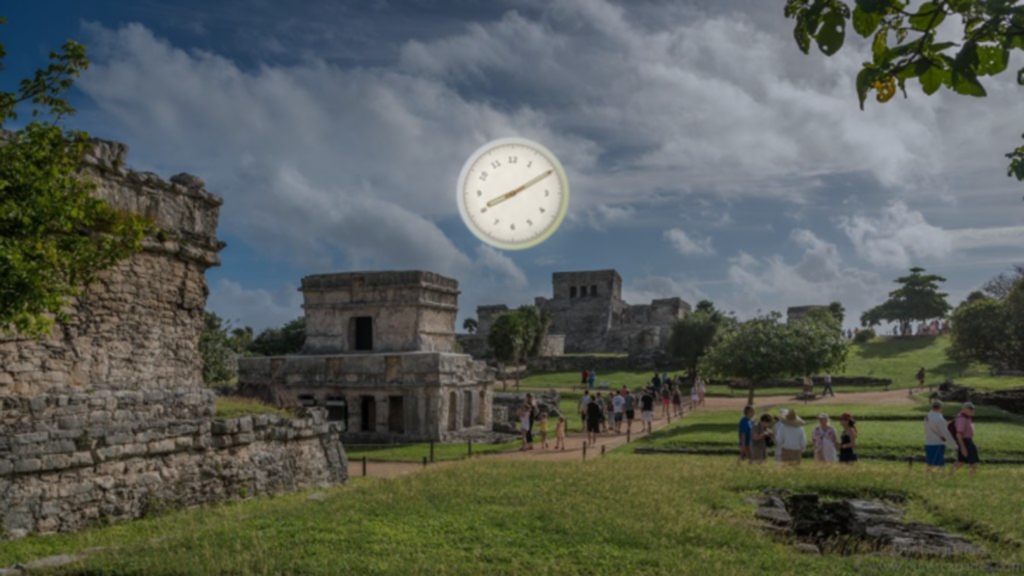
8 h 10 min
